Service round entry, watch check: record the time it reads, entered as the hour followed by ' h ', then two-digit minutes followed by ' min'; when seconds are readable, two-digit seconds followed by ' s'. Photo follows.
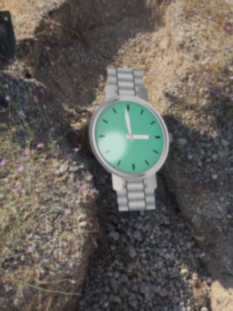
2 h 59 min
